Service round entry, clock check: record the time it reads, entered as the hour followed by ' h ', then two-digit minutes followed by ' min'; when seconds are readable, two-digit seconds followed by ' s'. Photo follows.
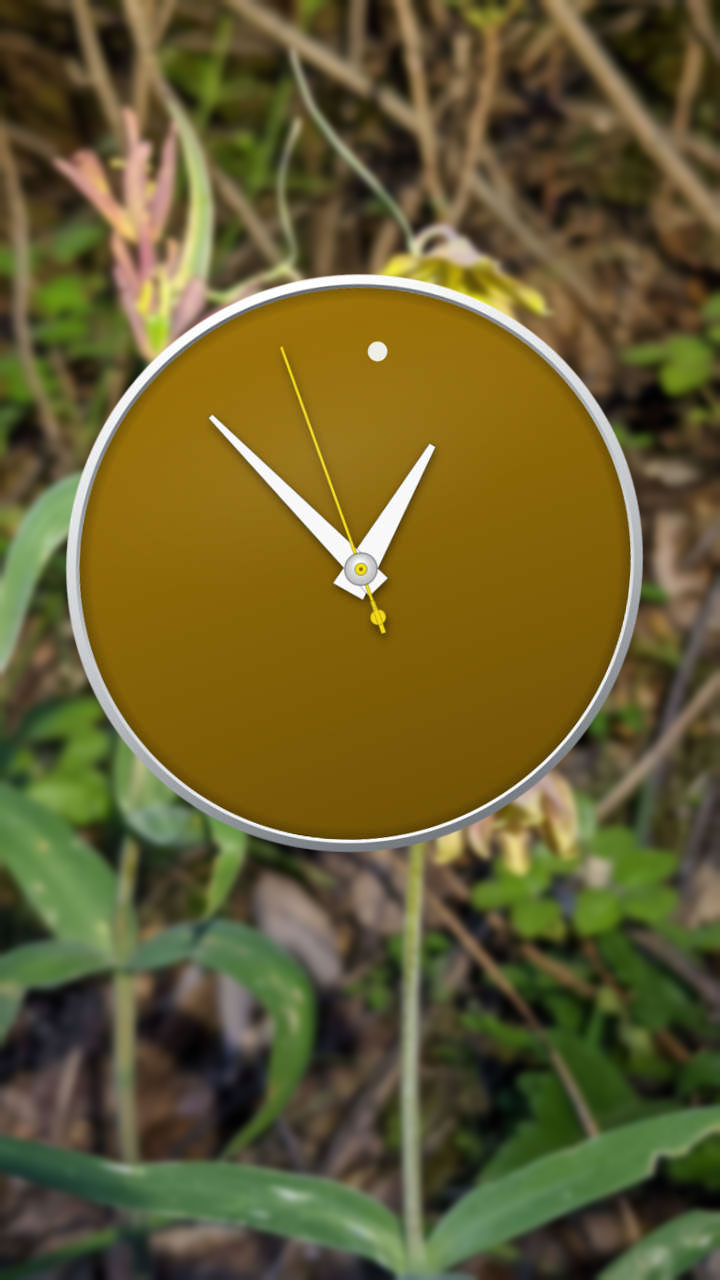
12 h 51 min 56 s
